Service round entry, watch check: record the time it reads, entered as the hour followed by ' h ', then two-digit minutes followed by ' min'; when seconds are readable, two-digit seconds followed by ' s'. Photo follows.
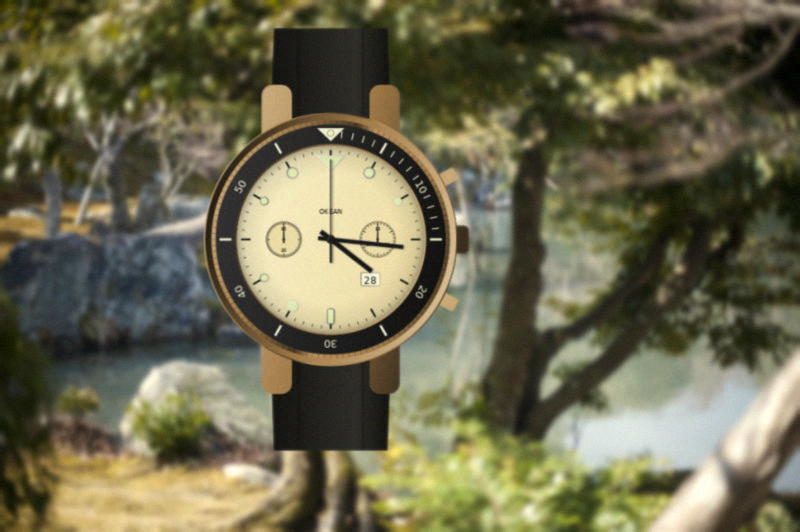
4 h 16 min
